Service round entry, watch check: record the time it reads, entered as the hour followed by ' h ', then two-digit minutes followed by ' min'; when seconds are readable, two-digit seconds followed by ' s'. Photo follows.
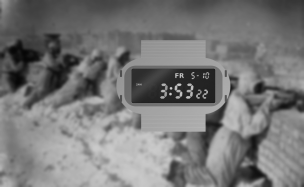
3 h 53 min 22 s
